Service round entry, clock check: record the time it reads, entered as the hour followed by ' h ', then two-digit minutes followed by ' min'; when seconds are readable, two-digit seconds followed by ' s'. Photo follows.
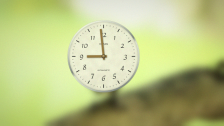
8 h 59 min
